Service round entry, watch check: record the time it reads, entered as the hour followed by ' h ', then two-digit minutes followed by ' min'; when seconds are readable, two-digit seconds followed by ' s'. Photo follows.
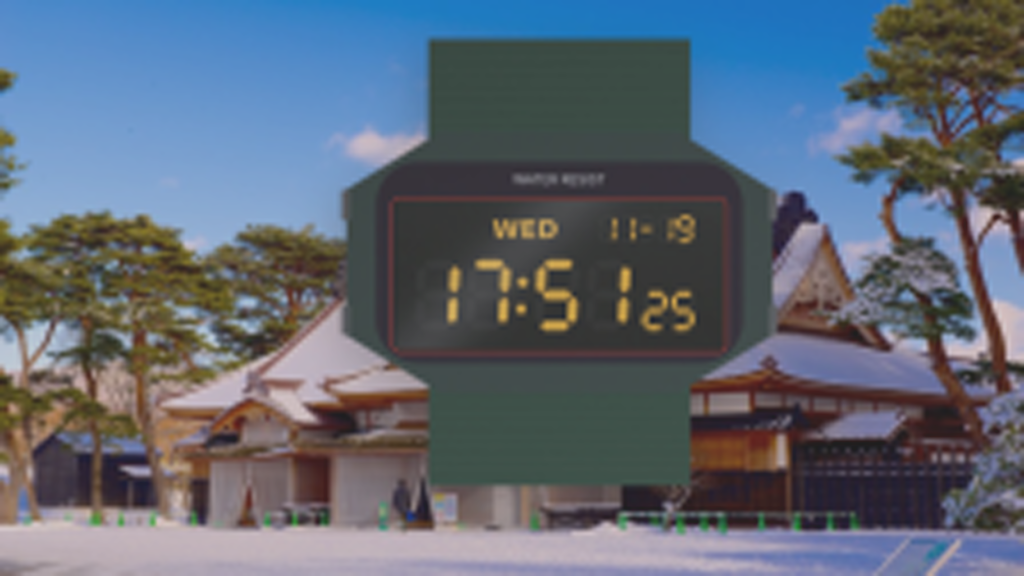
17 h 51 min 25 s
